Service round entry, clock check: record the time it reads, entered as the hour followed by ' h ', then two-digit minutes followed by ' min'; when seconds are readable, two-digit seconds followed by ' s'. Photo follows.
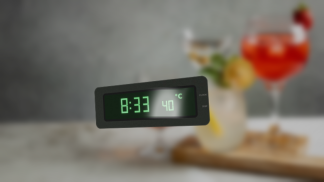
8 h 33 min
